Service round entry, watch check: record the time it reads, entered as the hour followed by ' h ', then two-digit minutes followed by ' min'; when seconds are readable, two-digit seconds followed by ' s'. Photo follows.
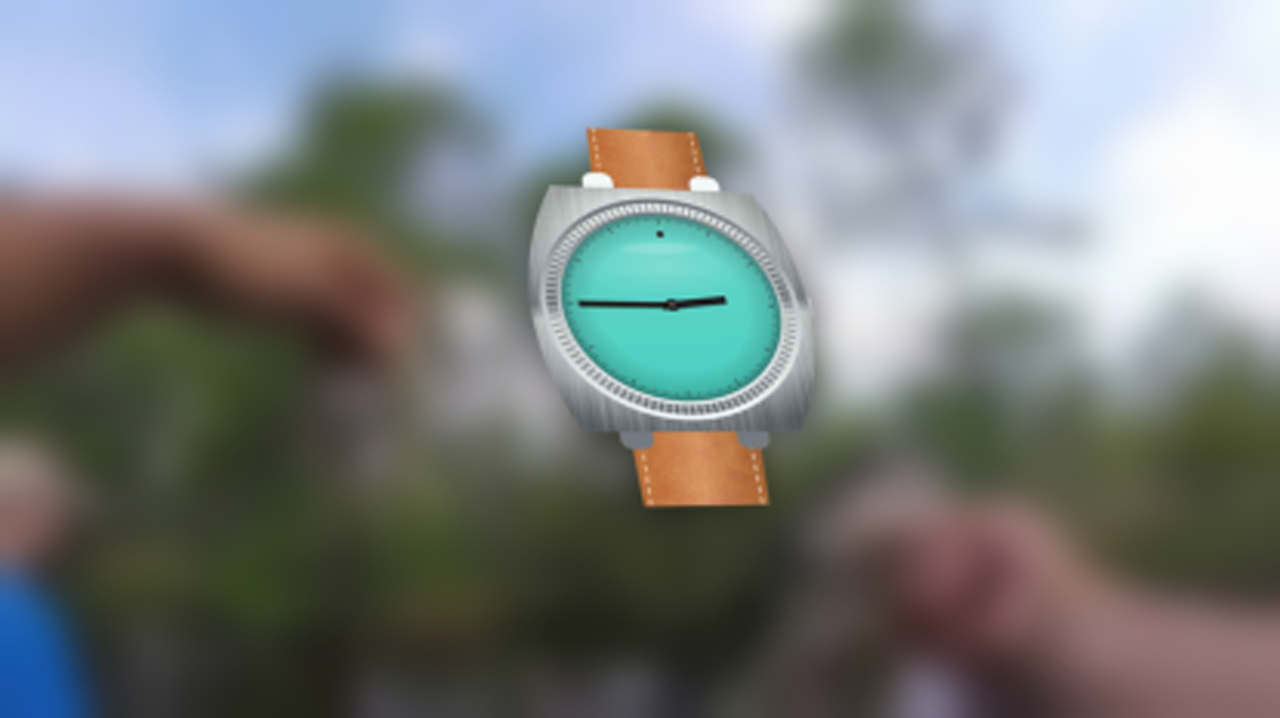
2 h 45 min
